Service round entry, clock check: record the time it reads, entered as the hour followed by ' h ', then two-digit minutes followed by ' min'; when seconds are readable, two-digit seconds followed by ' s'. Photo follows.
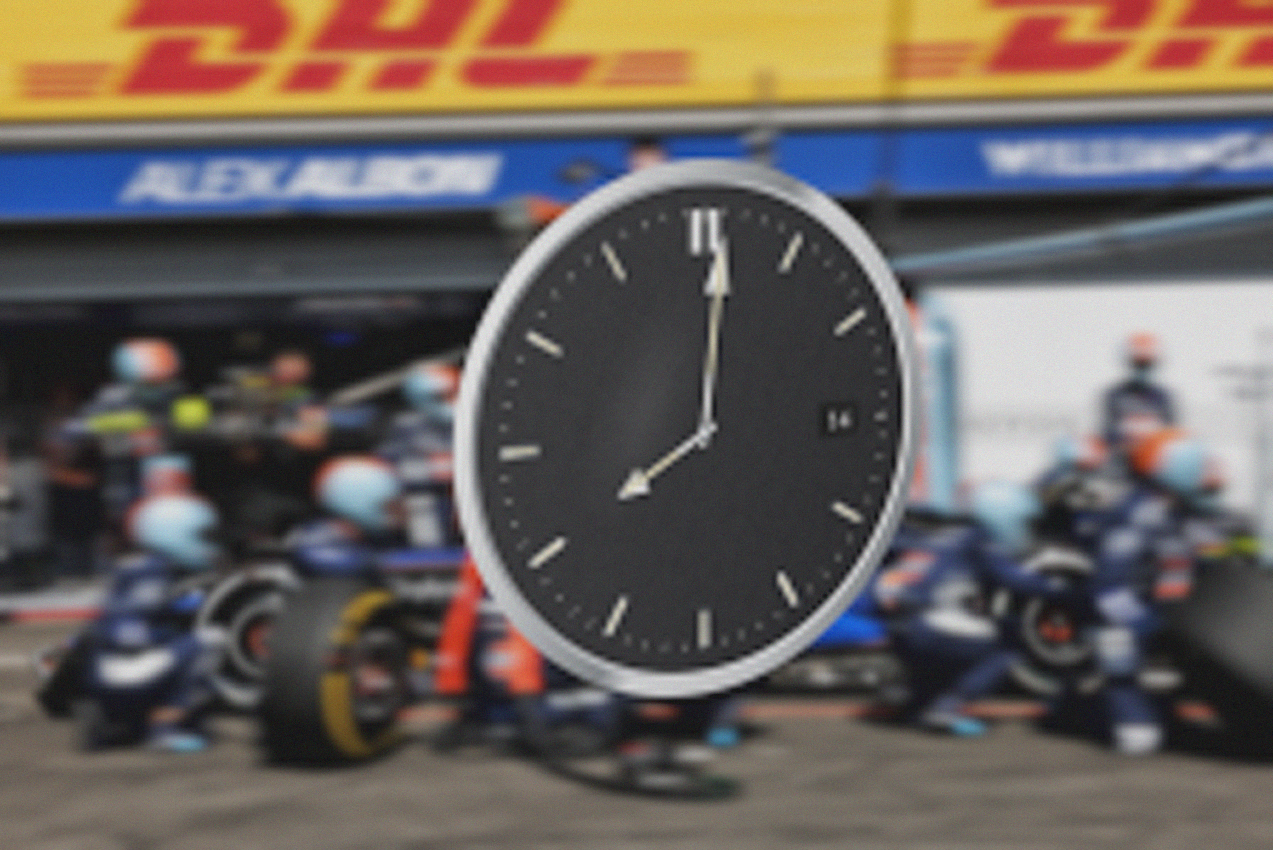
8 h 01 min
